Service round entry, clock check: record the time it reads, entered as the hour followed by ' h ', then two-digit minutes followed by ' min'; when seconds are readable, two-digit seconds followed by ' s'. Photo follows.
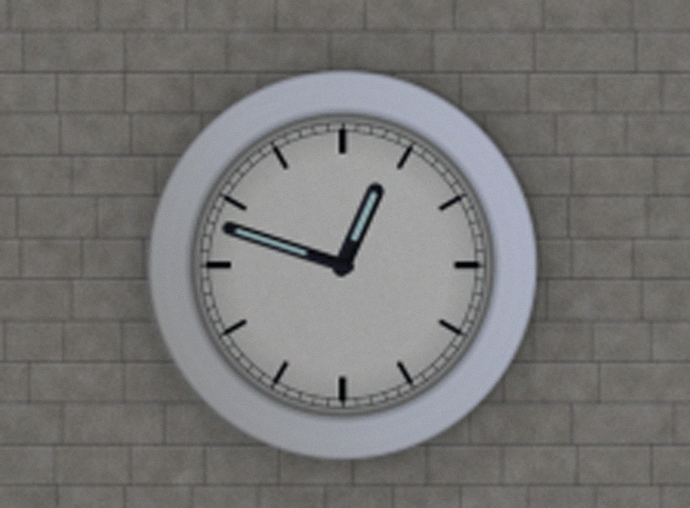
12 h 48 min
